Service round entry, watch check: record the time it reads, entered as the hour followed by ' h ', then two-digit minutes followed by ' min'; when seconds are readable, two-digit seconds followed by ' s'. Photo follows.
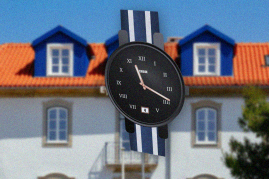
11 h 19 min
